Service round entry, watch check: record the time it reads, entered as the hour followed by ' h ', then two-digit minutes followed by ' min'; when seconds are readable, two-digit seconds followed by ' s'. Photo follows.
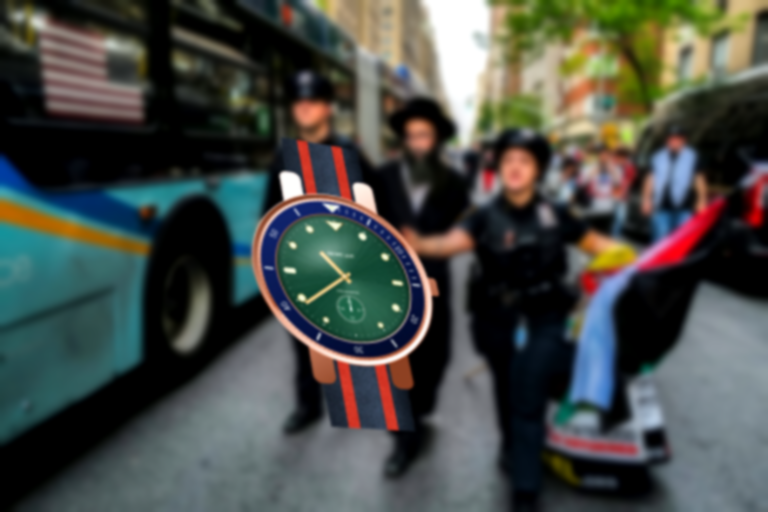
10 h 39 min
